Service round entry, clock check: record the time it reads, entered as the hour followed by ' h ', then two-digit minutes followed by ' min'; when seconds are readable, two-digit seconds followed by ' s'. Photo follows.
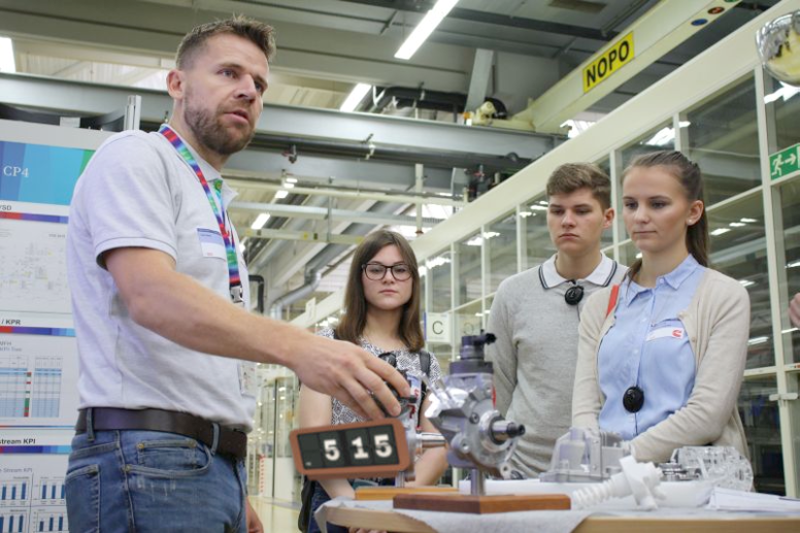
5 h 15 min
